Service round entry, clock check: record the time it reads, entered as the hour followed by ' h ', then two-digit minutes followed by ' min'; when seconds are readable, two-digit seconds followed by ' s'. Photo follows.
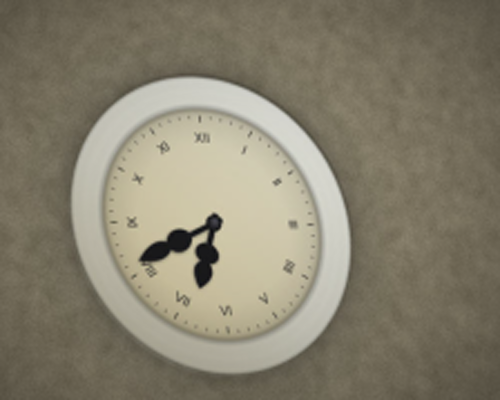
6 h 41 min
